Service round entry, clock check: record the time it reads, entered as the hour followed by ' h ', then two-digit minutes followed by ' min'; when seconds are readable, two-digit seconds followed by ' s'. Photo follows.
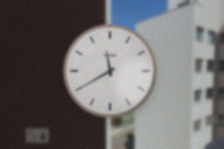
11 h 40 min
